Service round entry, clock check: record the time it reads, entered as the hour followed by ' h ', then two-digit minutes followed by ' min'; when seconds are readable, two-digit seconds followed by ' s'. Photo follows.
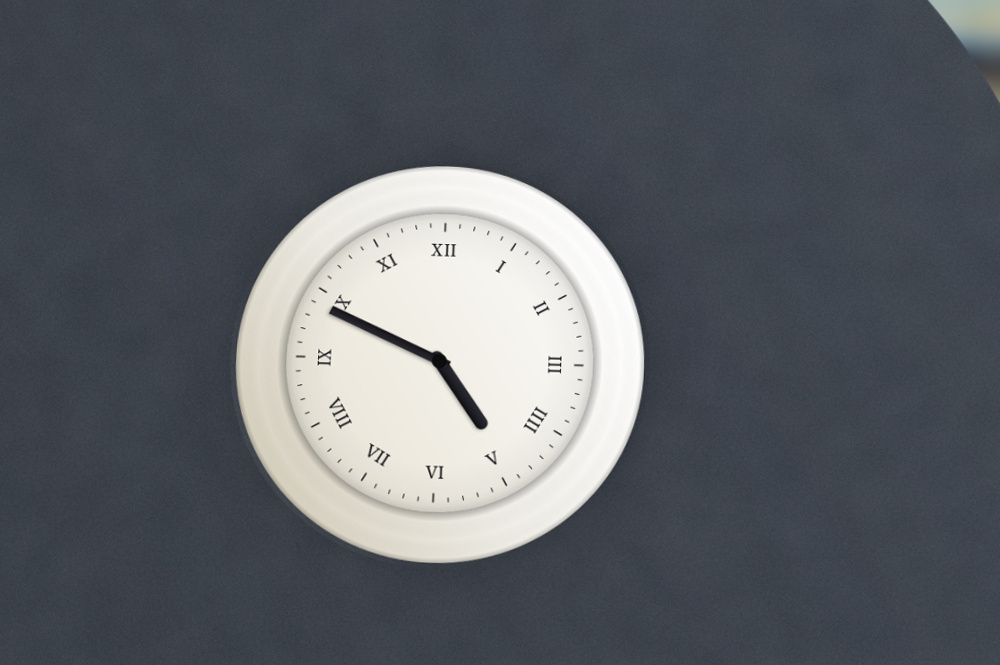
4 h 49 min
